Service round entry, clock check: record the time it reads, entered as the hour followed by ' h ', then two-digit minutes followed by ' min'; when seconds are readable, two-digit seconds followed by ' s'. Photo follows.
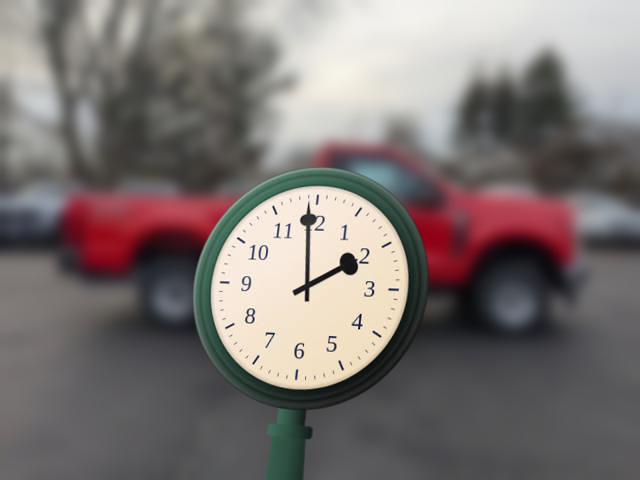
1 h 59 min
